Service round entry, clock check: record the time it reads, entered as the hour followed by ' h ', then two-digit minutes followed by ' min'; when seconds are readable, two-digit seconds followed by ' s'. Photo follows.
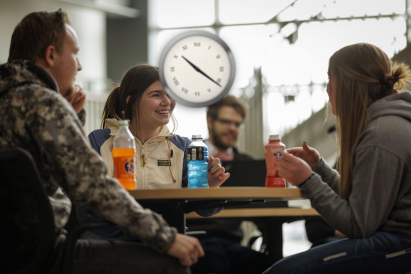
10 h 21 min
